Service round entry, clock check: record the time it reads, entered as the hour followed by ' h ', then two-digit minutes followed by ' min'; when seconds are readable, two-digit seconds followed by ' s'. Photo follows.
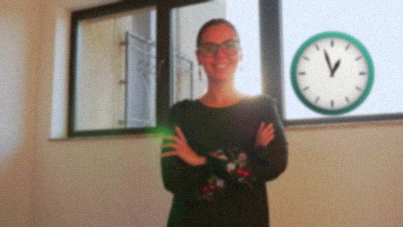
12 h 57 min
